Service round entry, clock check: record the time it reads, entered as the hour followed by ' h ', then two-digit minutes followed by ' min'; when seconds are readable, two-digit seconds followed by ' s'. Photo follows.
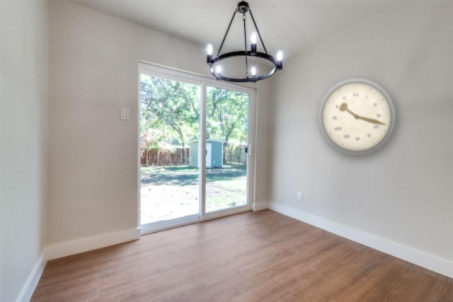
10 h 18 min
